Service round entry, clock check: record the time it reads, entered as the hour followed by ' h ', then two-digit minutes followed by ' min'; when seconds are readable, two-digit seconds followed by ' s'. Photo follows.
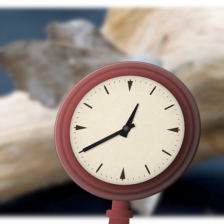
12 h 40 min
